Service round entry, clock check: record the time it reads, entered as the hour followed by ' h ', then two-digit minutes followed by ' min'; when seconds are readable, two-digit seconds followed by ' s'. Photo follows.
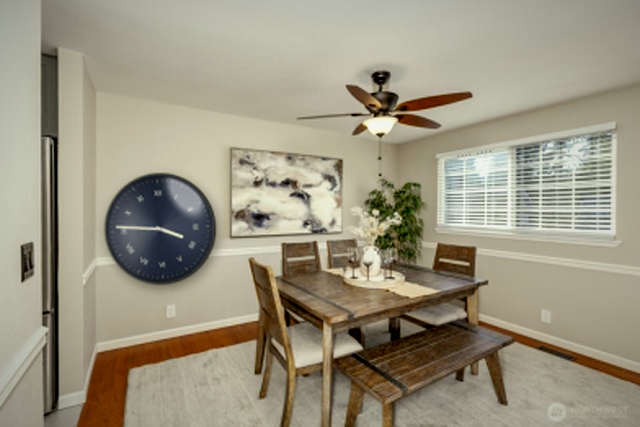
3 h 46 min
